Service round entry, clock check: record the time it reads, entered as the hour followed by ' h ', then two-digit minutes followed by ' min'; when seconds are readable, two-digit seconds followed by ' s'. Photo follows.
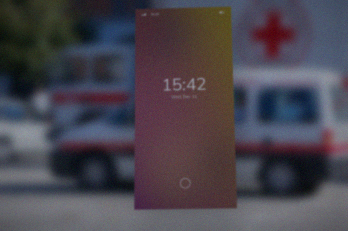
15 h 42 min
